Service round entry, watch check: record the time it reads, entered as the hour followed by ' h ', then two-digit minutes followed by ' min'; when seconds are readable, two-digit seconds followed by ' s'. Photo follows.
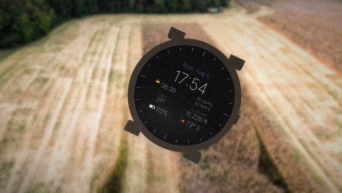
17 h 54 min
